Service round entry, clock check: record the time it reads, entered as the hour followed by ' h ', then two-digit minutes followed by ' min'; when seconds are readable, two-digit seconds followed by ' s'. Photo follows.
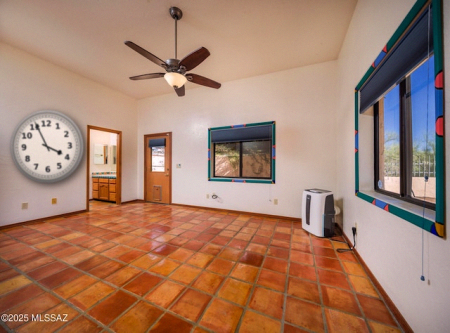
3 h 56 min
